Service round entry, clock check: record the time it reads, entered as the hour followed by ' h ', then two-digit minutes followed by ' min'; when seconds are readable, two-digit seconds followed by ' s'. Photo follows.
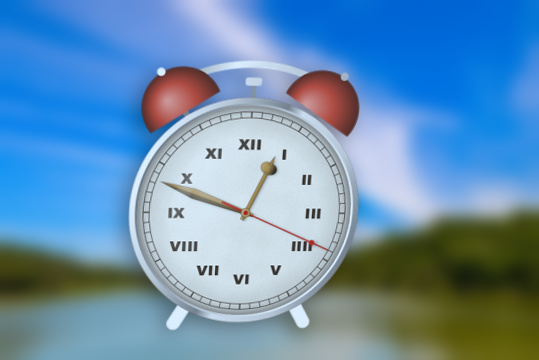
12 h 48 min 19 s
